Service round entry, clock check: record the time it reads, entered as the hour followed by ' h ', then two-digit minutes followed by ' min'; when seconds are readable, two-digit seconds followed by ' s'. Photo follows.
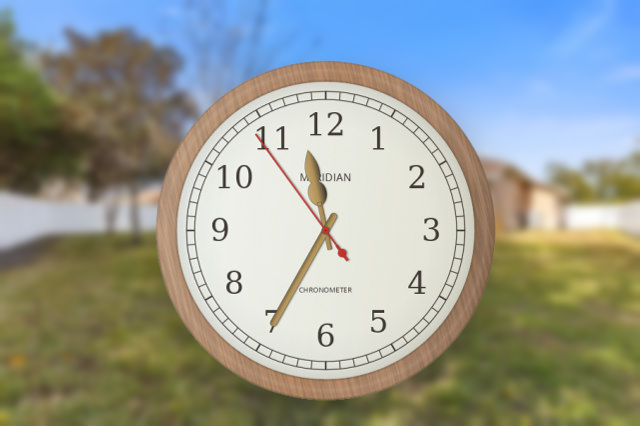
11 h 34 min 54 s
